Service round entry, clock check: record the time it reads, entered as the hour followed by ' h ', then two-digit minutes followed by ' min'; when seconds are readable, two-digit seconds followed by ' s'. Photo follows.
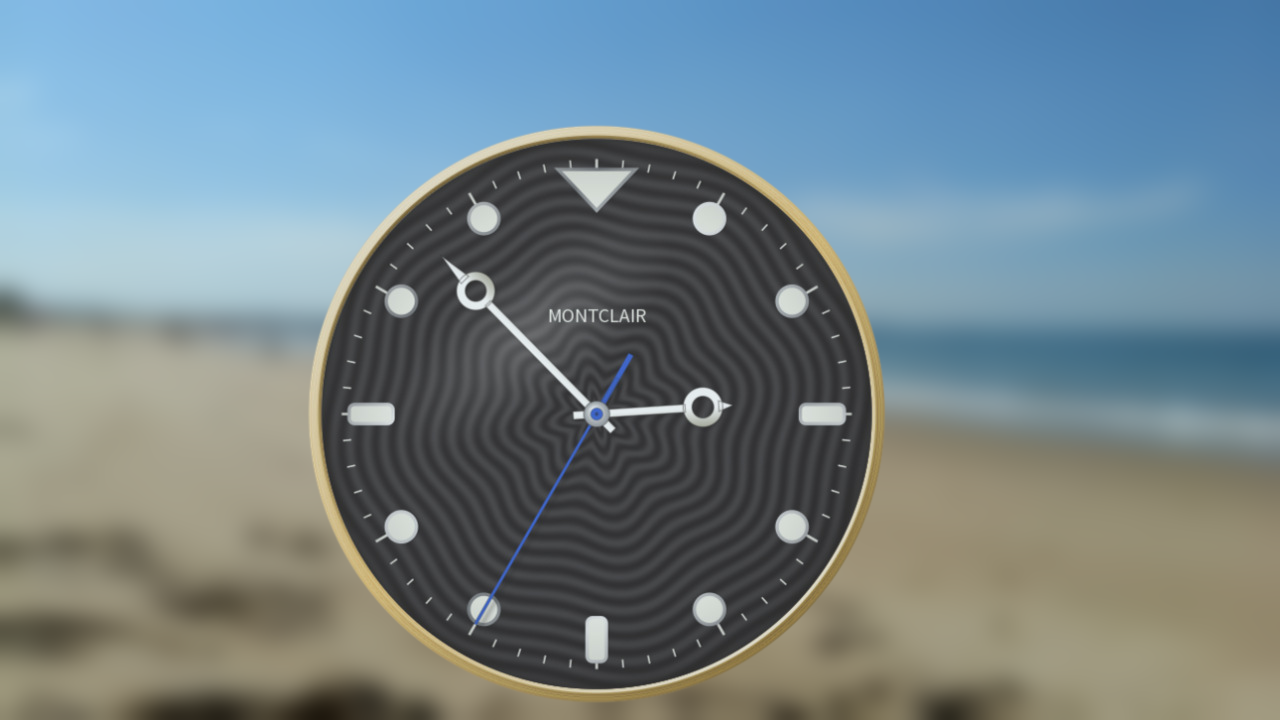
2 h 52 min 35 s
